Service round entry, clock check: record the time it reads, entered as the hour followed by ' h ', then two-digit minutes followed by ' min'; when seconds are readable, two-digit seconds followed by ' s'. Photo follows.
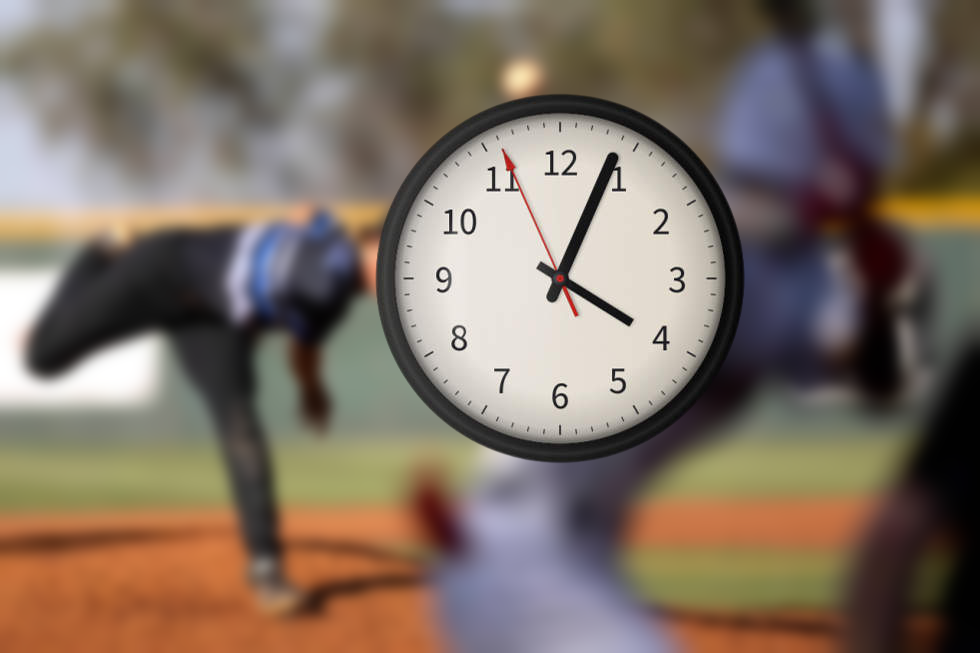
4 h 03 min 56 s
